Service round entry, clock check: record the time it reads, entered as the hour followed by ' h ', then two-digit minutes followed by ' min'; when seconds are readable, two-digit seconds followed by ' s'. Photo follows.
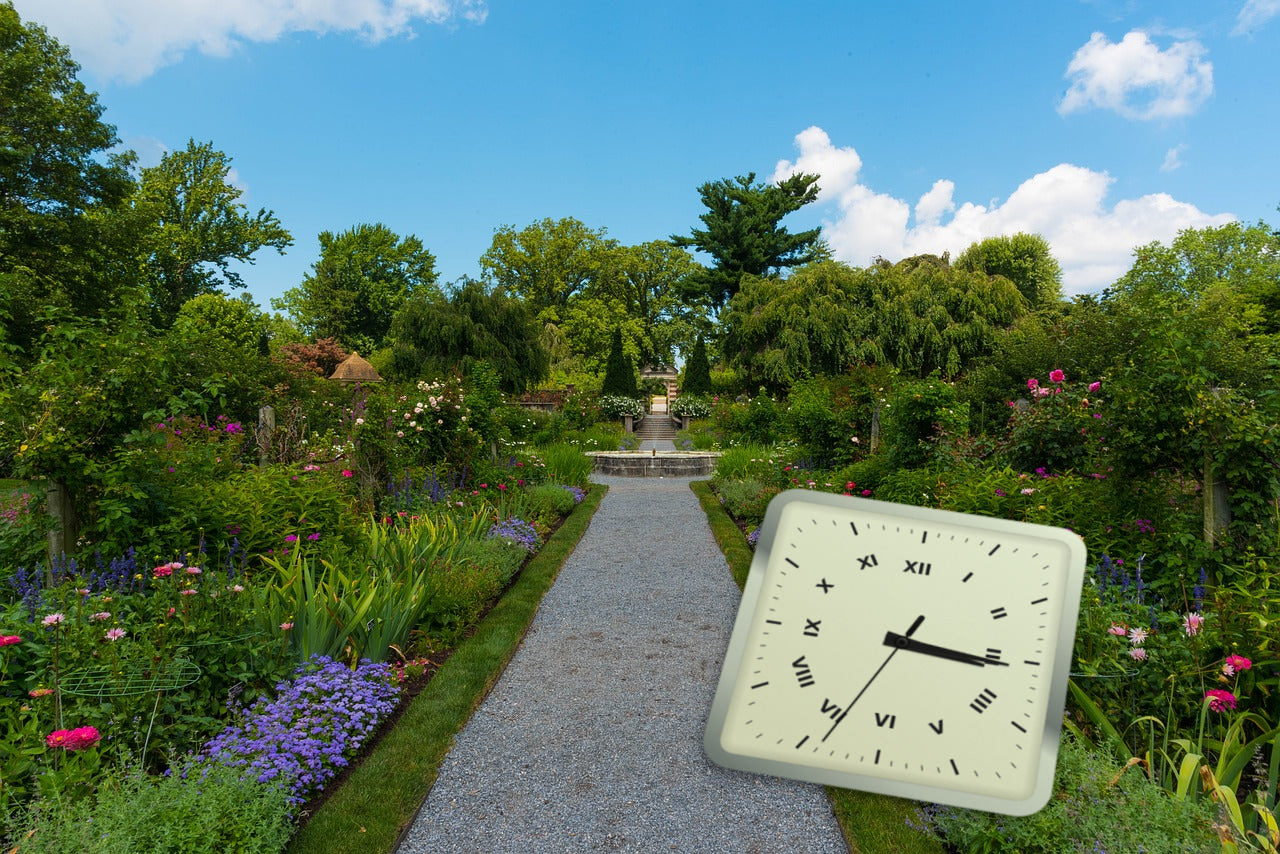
3 h 15 min 34 s
